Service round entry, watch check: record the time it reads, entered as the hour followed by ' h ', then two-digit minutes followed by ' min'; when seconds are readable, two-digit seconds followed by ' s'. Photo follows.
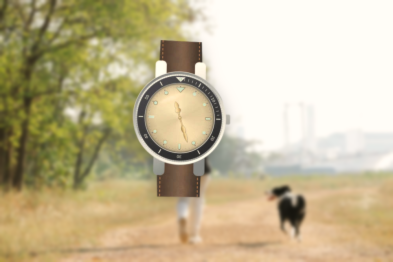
11 h 27 min
